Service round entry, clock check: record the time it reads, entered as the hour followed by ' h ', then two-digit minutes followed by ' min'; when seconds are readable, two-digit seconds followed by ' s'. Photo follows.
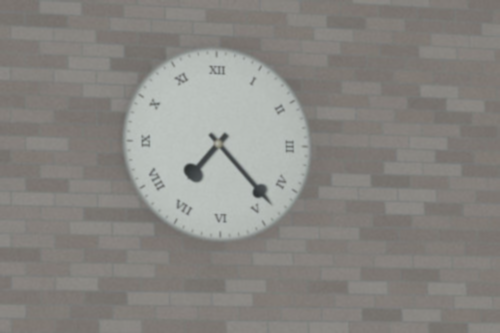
7 h 23 min
